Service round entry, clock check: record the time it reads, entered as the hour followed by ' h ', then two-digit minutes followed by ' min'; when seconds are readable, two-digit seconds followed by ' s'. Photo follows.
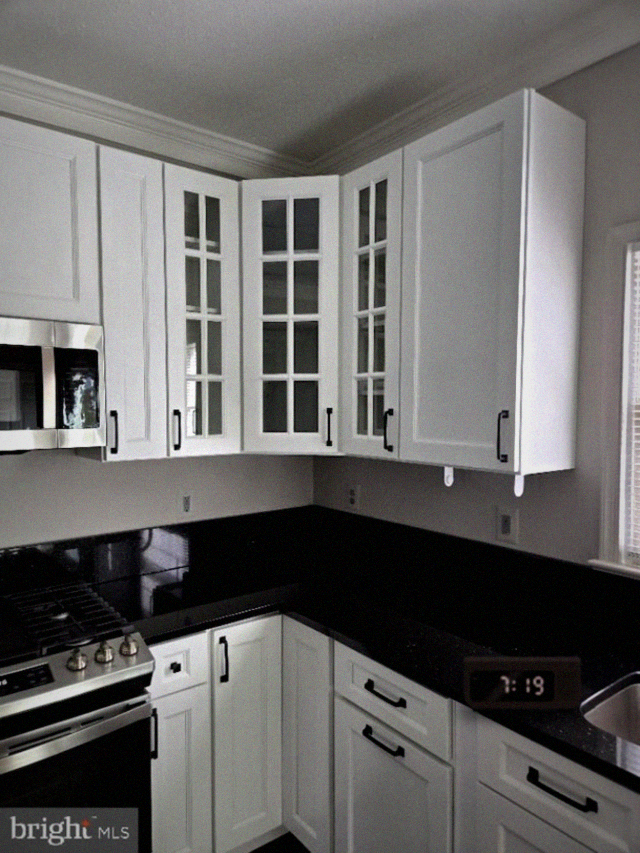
7 h 19 min
